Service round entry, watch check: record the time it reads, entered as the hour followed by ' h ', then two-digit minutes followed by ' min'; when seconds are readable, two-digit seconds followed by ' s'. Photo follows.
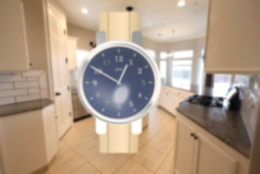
12 h 50 min
